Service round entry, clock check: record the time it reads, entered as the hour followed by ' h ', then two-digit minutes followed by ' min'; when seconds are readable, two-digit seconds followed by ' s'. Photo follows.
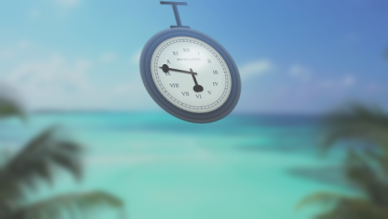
5 h 47 min
